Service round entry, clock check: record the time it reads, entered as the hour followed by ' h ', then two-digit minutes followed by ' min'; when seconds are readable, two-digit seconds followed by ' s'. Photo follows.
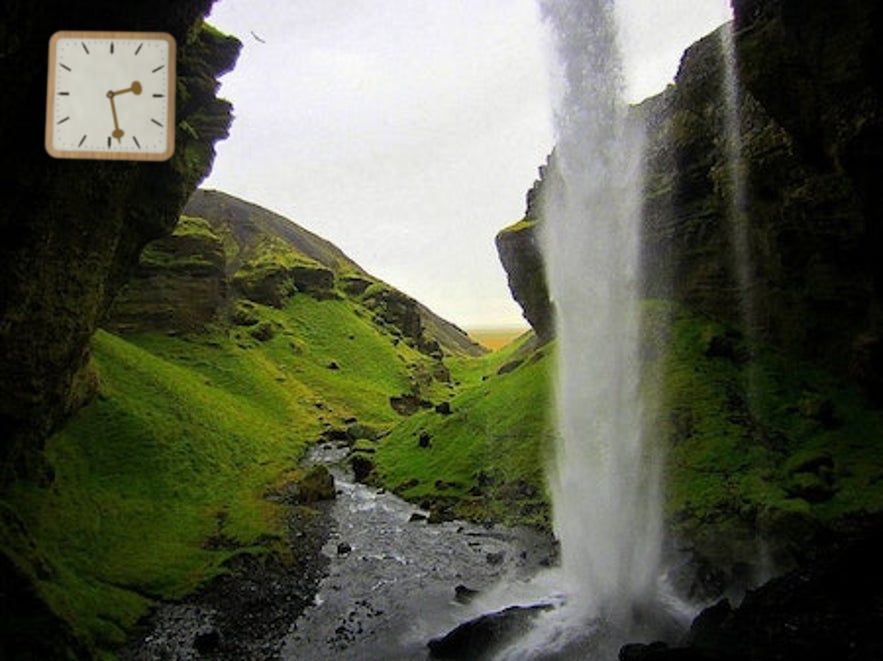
2 h 28 min
